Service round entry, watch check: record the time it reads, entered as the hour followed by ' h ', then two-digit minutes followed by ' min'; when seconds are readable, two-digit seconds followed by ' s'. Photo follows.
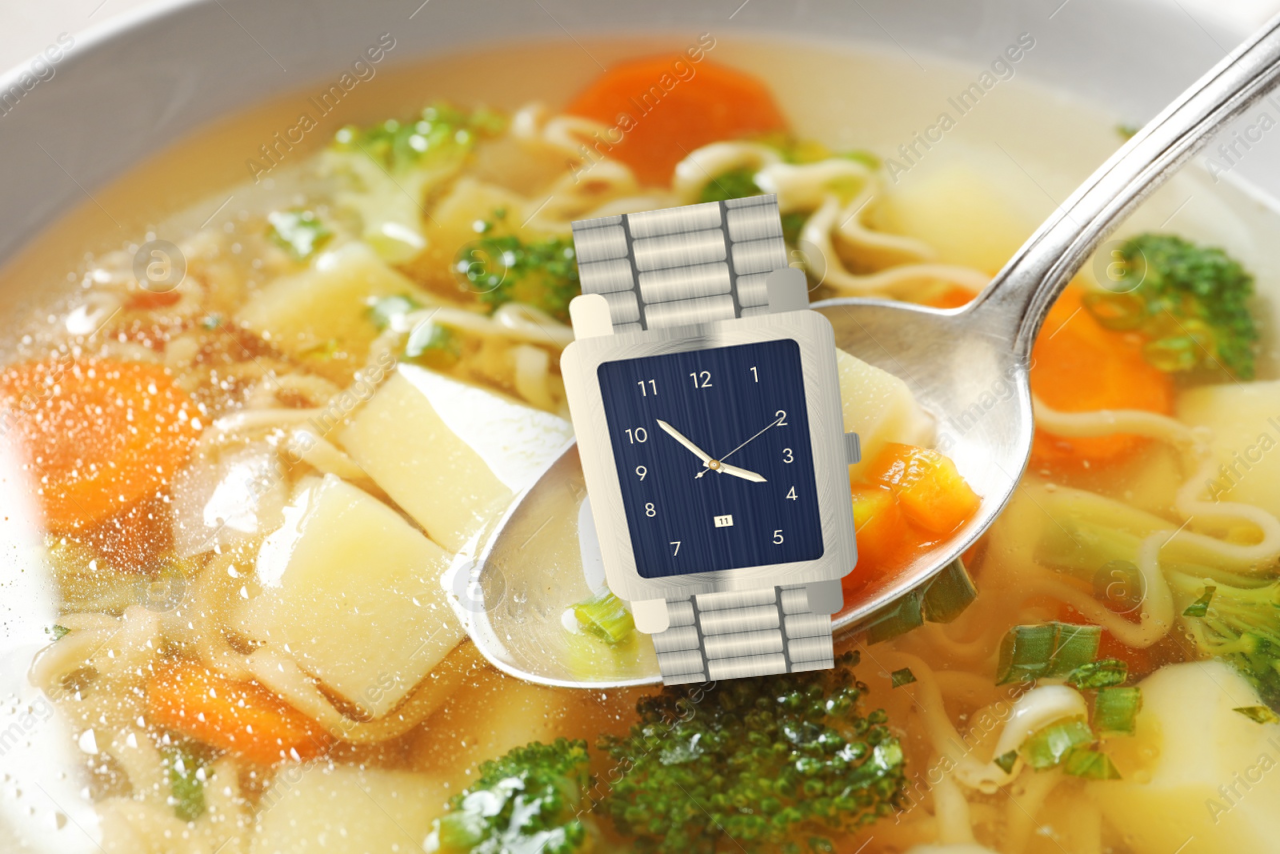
3 h 53 min 10 s
